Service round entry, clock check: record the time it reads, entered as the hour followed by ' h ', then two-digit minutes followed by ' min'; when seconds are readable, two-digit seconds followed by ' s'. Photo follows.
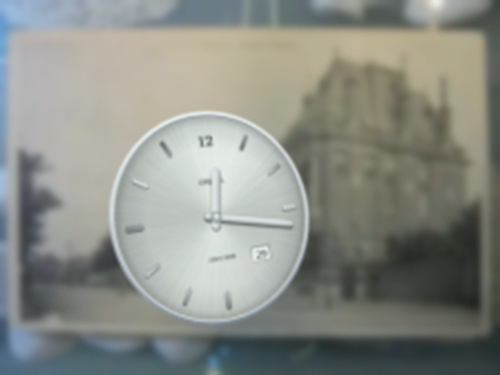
12 h 17 min
